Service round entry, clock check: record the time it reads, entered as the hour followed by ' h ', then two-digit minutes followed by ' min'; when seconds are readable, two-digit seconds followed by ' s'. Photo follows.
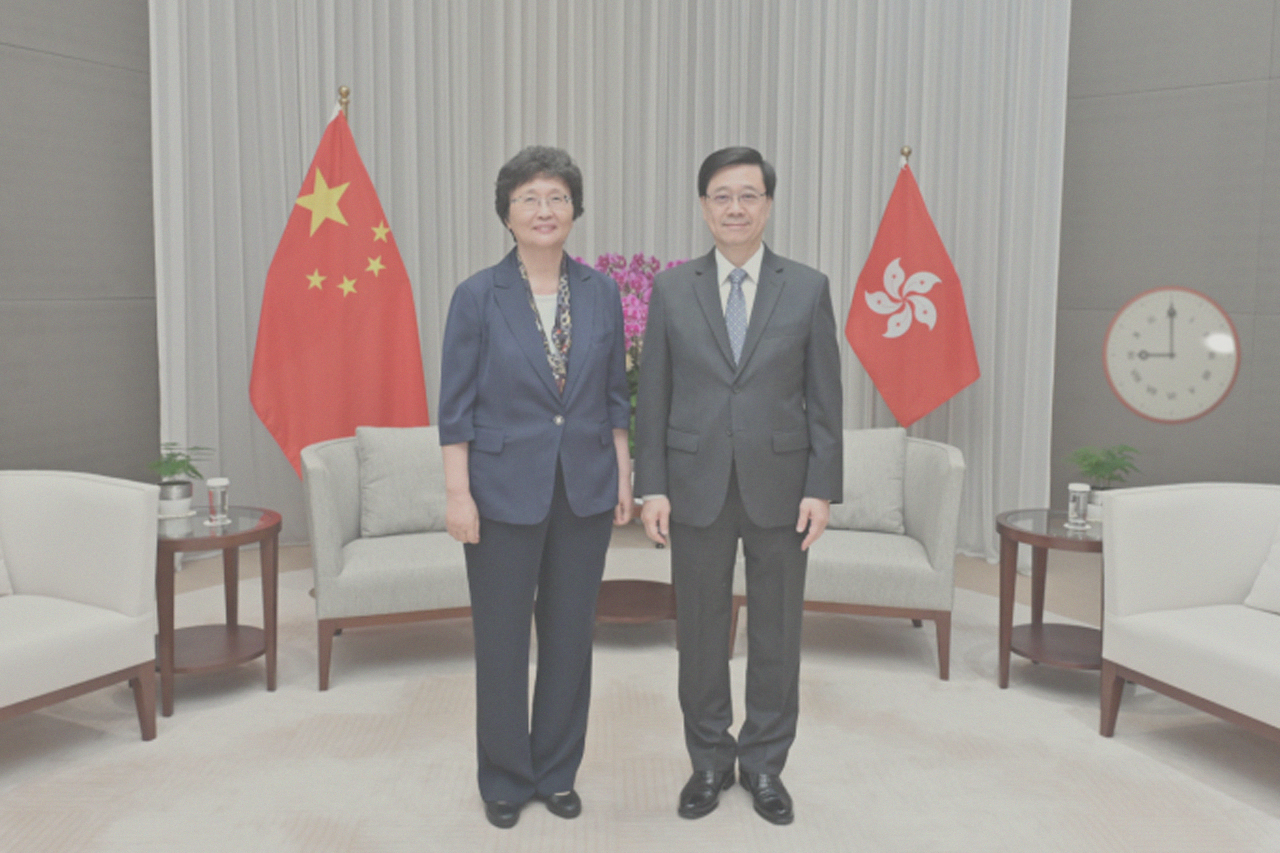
9 h 00 min
